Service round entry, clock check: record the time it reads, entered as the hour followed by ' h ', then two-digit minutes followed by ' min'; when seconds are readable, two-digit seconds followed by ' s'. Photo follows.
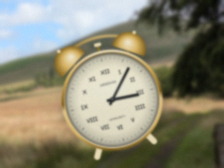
3 h 07 min
